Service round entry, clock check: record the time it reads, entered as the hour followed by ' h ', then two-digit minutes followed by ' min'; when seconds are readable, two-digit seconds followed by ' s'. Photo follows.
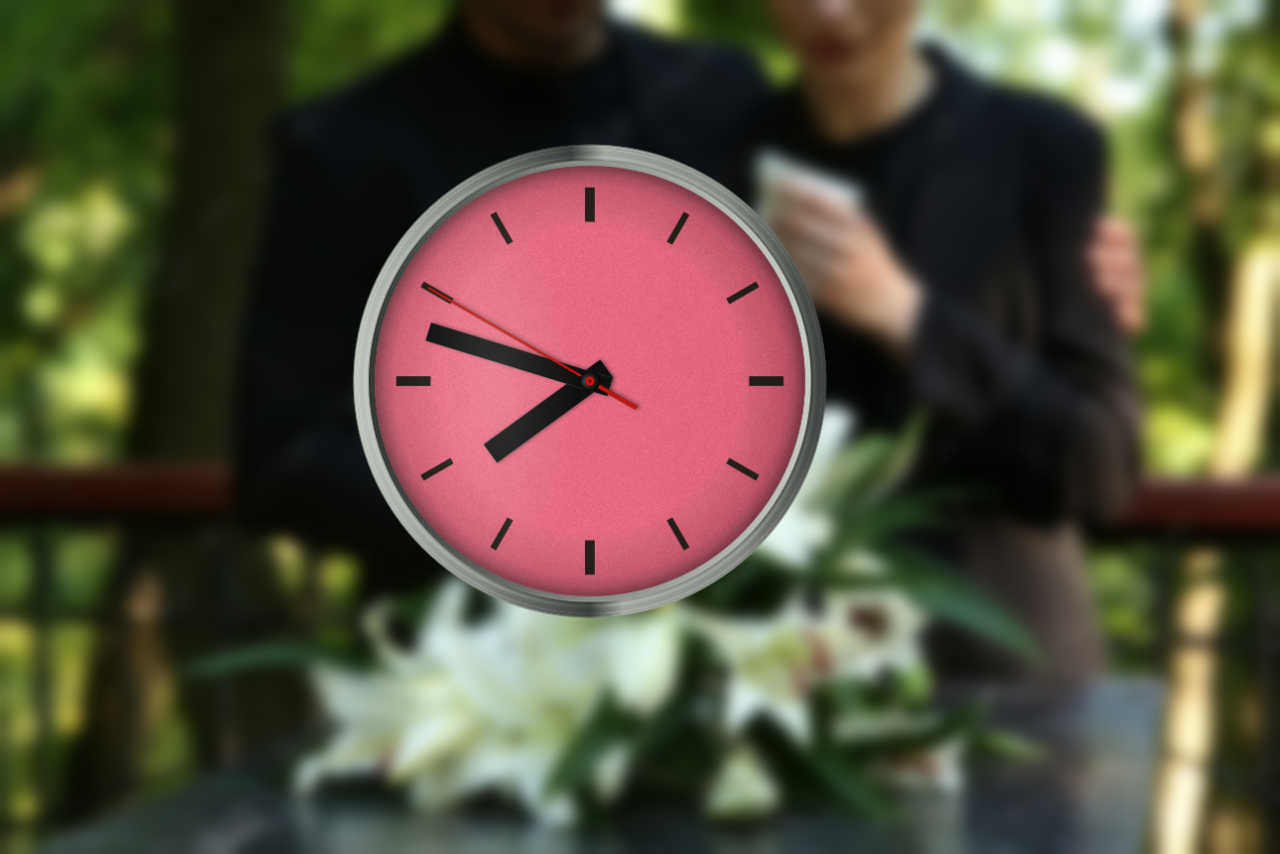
7 h 47 min 50 s
